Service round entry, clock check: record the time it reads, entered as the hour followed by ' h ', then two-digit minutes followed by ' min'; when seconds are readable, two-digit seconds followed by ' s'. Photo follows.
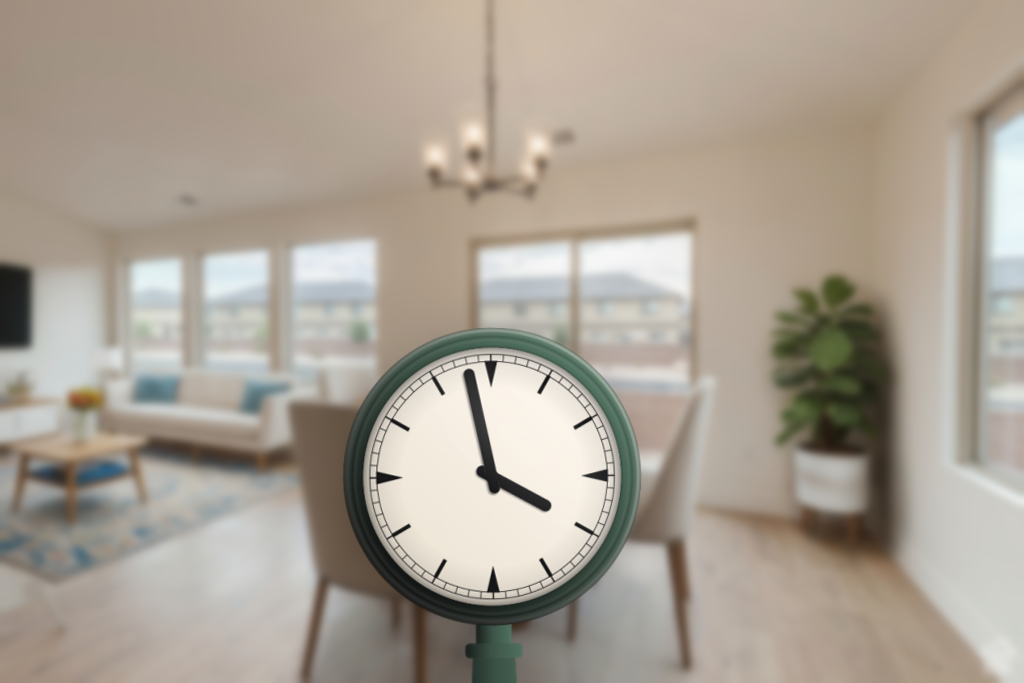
3 h 58 min
